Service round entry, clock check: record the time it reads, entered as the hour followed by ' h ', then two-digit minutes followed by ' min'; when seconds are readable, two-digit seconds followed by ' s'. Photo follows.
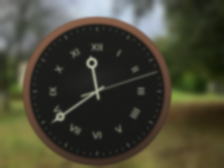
11 h 39 min 12 s
